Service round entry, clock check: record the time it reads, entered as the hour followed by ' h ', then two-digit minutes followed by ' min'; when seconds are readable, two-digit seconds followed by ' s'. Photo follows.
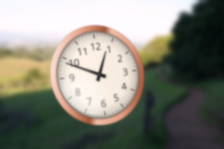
12 h 49 min
